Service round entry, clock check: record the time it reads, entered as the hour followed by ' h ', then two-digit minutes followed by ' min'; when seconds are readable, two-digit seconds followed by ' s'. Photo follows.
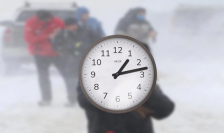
1 h 13 min
